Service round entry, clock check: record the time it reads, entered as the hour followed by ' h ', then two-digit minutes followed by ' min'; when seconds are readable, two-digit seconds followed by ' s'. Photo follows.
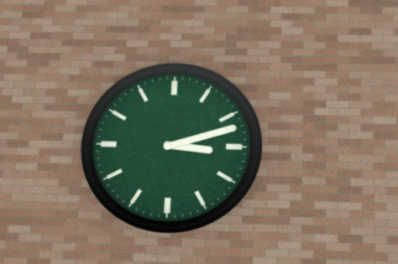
3 h 12 min
